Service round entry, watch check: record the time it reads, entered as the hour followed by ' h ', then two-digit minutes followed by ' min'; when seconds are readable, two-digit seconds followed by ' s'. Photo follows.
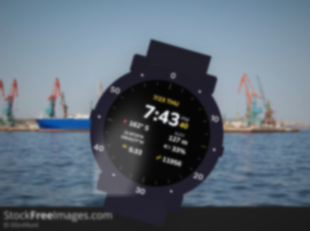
7 h 43 min
